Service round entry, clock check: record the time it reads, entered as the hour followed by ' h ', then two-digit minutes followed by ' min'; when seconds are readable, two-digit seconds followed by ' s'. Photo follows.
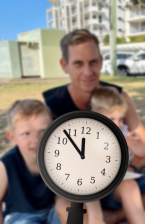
11 h 53 min
